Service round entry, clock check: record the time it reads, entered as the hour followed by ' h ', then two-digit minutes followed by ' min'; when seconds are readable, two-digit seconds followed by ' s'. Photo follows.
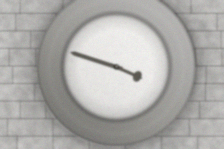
3 h 48 min
